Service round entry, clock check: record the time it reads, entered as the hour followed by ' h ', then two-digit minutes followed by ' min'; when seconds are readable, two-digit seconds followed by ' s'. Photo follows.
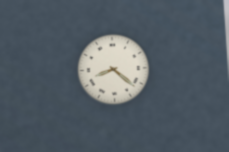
8 h 22 min
